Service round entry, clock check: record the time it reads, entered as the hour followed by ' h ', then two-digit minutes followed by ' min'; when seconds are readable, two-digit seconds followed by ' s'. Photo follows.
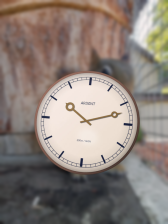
10 h 12 min
